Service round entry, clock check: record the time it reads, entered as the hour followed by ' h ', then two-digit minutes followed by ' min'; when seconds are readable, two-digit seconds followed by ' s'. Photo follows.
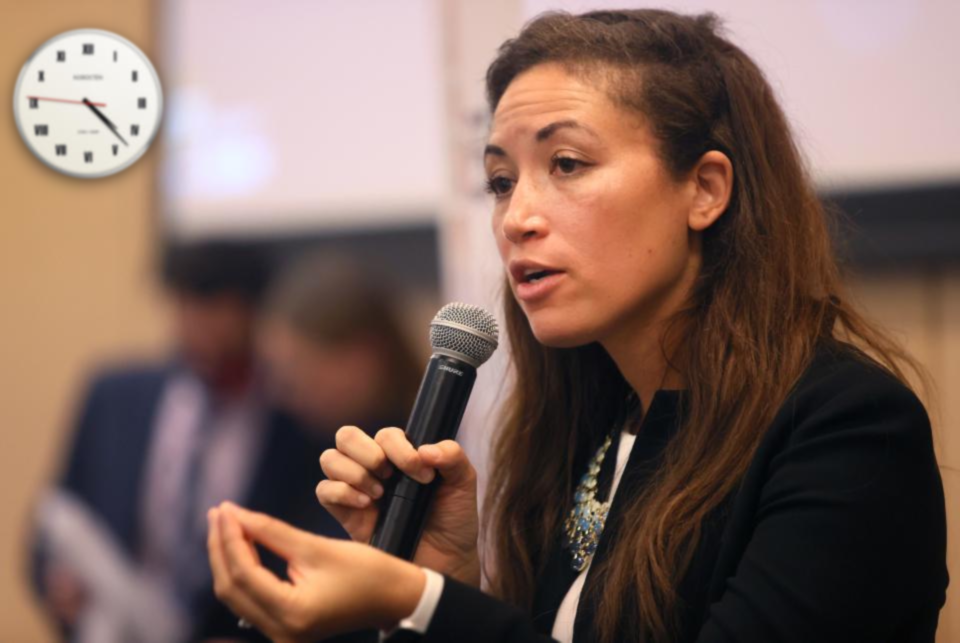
4 h 22 min 46 s
